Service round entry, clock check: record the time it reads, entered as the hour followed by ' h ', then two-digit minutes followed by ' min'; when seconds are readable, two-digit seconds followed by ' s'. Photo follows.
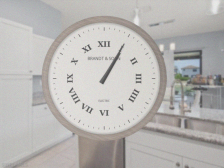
1 h 05 min
